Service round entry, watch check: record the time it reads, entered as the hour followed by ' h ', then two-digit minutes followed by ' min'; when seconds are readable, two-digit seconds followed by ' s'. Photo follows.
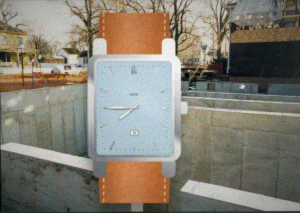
7 h 45 min
